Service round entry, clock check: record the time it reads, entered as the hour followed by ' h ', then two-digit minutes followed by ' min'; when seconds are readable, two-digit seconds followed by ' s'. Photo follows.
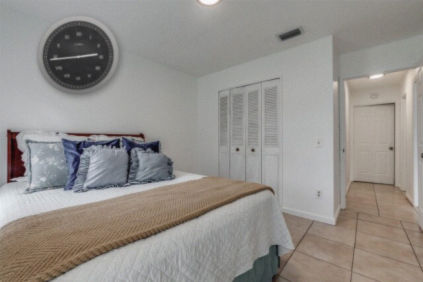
2 h 44 min
